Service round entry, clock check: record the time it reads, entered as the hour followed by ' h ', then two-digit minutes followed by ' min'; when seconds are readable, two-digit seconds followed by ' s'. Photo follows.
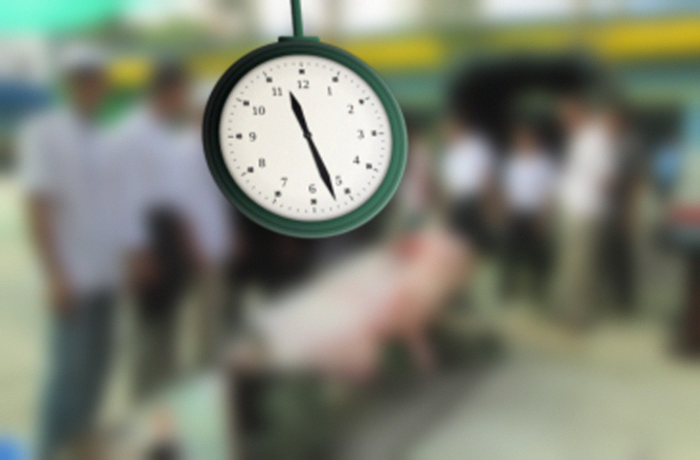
11 h 27 min
